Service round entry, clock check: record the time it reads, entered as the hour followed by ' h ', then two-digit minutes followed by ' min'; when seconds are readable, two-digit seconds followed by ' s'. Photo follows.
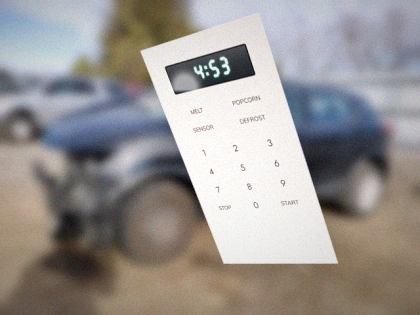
4 h 53 min
